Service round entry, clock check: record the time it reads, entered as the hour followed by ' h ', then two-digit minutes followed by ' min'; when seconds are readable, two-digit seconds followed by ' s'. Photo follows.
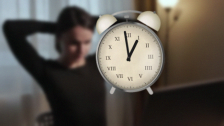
12 h 59 min
